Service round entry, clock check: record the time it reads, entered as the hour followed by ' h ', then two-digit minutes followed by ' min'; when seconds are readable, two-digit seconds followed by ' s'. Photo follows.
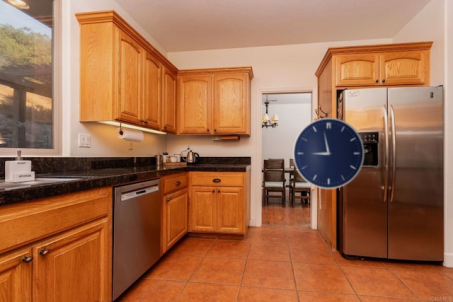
8 h 58 min
